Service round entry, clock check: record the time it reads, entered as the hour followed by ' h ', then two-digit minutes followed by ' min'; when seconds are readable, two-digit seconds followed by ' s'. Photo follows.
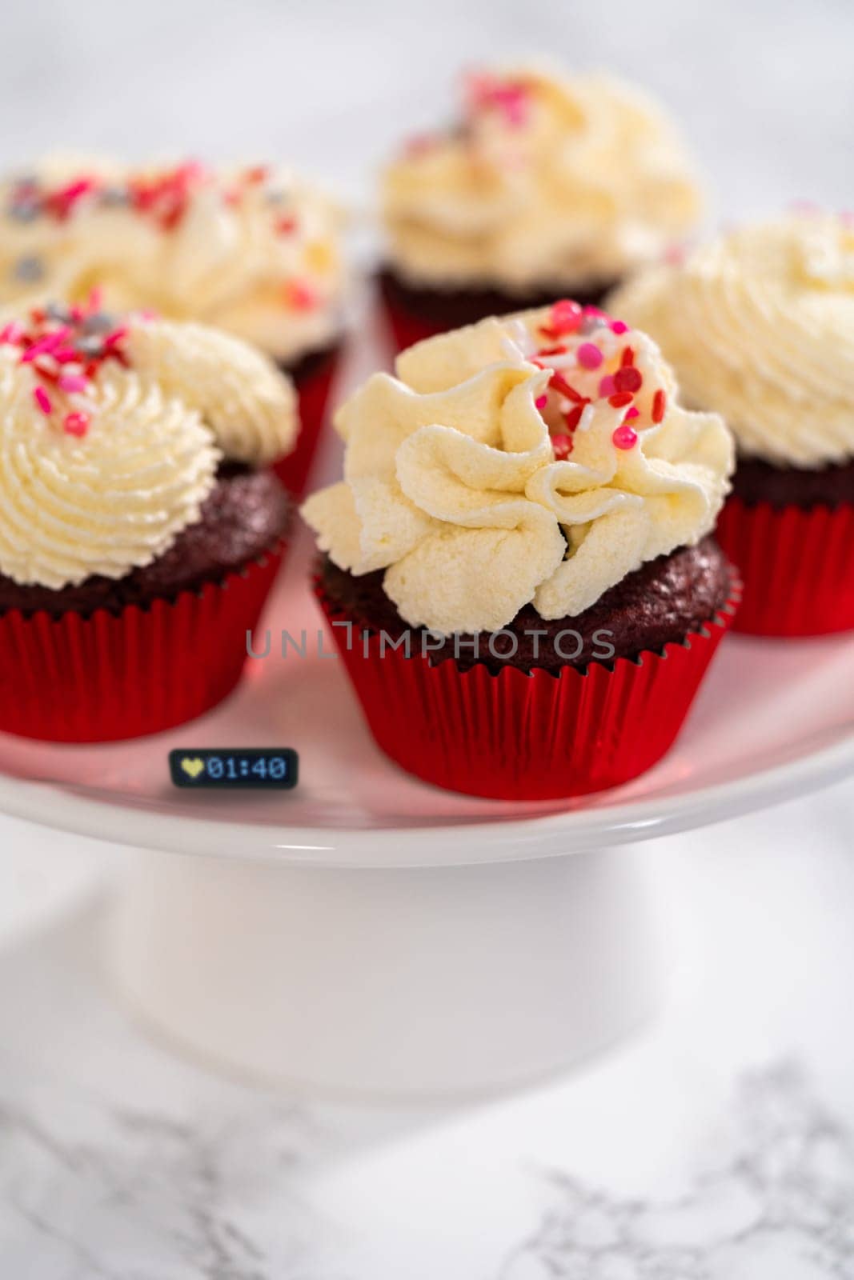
1 h 40 min
